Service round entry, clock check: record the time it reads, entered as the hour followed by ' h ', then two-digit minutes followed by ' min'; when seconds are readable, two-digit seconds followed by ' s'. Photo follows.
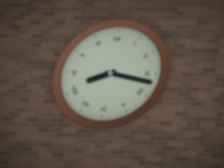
8 h 17 min
